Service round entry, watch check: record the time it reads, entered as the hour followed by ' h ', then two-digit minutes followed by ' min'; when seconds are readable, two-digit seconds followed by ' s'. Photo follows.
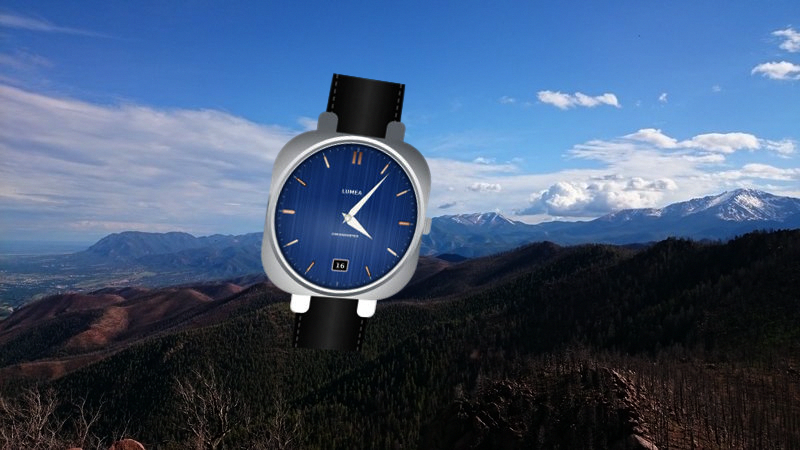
4 h 06 min
